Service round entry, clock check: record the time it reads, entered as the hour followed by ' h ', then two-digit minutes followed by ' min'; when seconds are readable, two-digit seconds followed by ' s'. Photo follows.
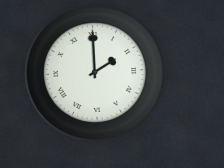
2 h 00 min
